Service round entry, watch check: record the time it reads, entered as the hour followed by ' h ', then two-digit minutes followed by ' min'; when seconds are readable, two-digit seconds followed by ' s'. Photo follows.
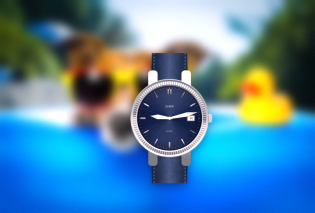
9 h 13 min
